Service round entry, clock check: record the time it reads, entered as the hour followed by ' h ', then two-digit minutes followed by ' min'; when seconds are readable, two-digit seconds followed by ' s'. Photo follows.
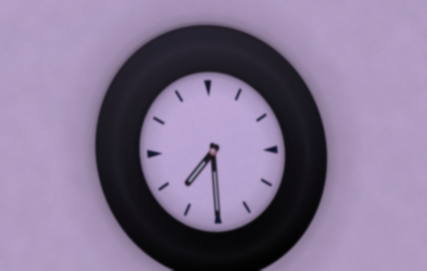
7 h 30 min
